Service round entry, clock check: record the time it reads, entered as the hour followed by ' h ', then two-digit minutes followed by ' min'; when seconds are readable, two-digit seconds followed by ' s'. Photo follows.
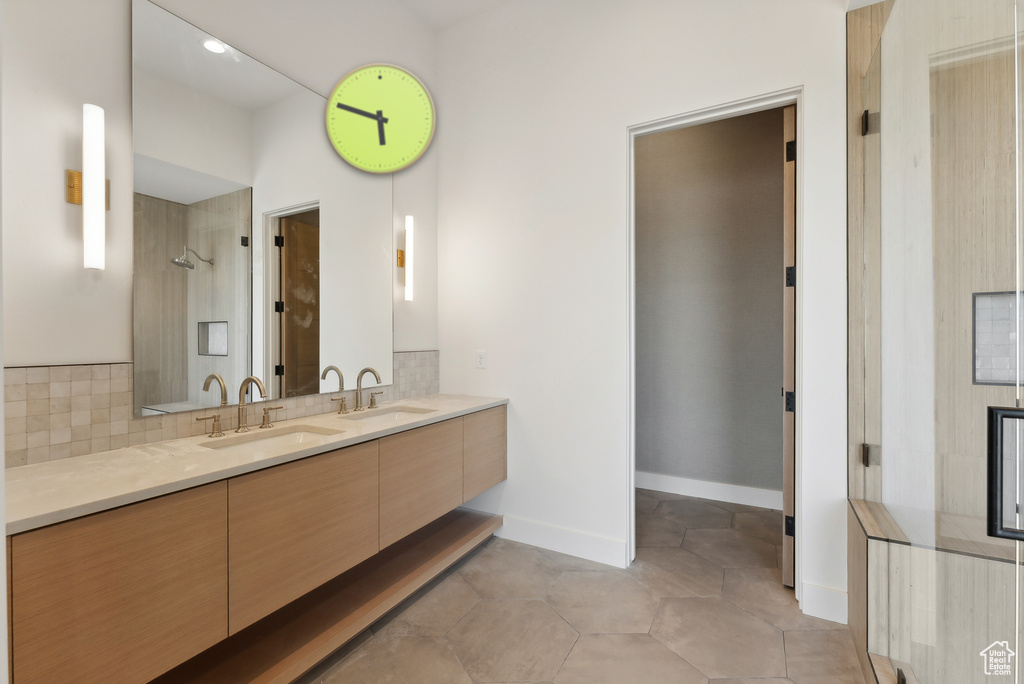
5 h 48 min
